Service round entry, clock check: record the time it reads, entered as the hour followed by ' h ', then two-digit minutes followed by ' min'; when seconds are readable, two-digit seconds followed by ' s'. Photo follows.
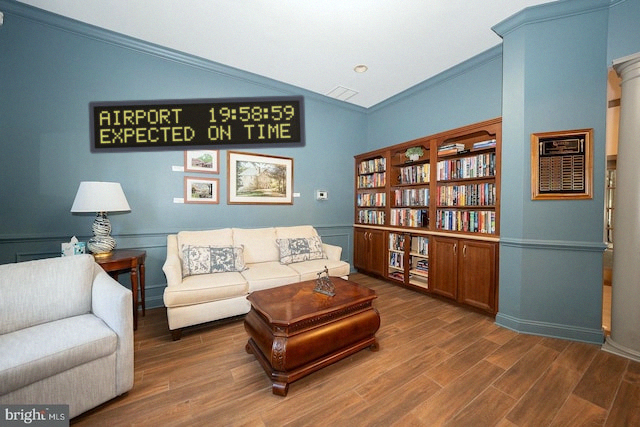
19 h 58 min 59 s
